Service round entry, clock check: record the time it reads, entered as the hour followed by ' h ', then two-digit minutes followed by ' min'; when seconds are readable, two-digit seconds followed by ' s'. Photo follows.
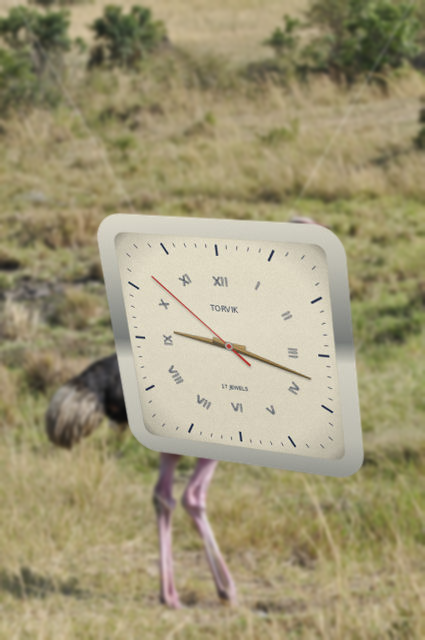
9 h 17 min 52 s
